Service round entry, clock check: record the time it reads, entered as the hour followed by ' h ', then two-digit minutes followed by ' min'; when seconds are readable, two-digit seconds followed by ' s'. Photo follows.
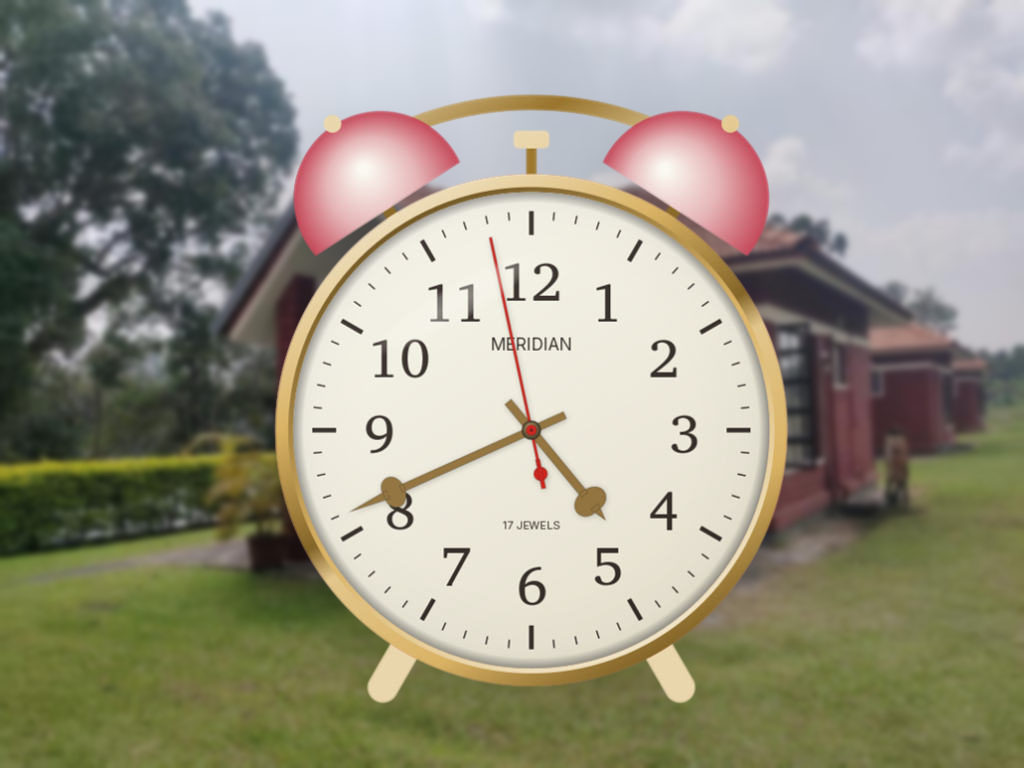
4 h 40 min 58 s
